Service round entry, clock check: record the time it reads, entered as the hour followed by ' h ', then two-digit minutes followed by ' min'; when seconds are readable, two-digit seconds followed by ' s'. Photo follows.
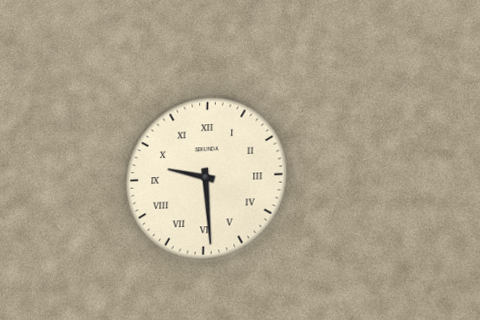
9 h 29 min
